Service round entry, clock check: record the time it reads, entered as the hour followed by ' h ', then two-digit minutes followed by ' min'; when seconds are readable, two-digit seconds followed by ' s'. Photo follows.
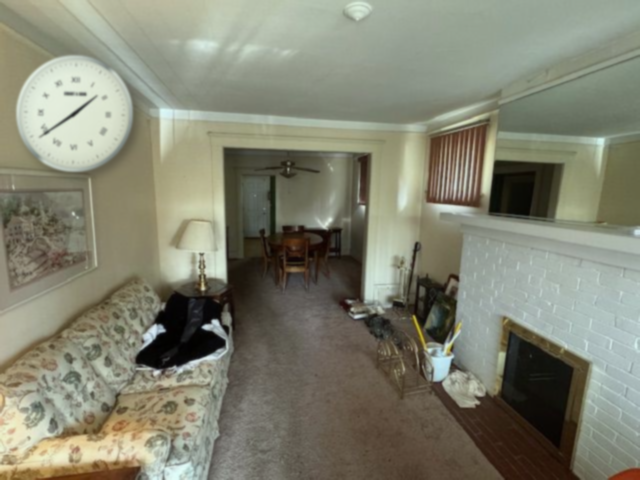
1 h 39 min
